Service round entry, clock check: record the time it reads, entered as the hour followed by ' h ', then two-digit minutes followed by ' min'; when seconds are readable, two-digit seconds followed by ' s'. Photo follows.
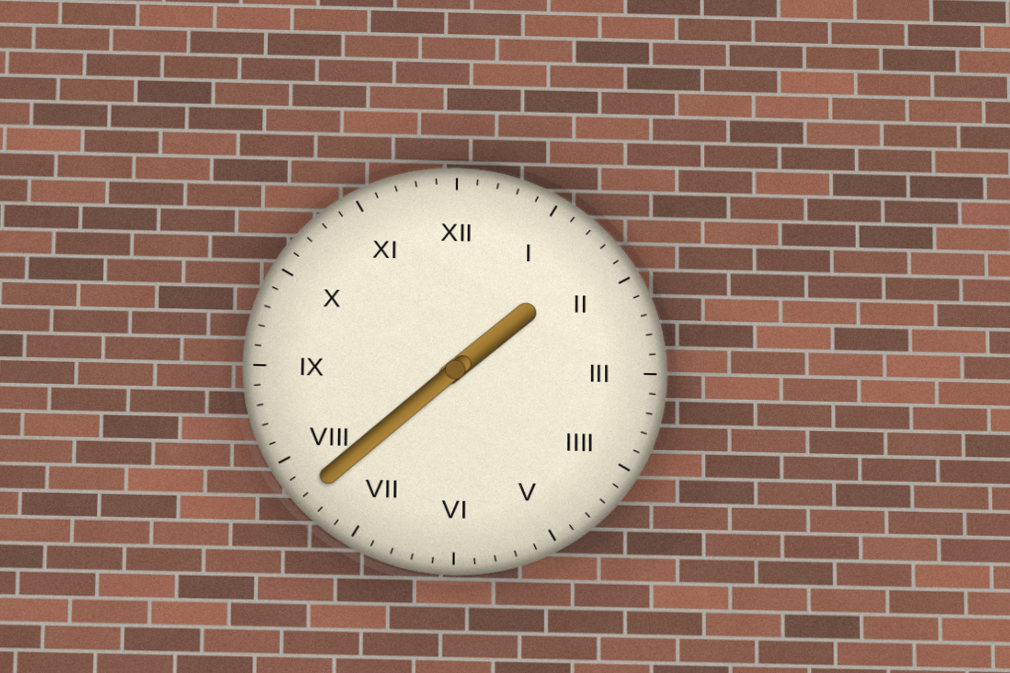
1 h 38 min
